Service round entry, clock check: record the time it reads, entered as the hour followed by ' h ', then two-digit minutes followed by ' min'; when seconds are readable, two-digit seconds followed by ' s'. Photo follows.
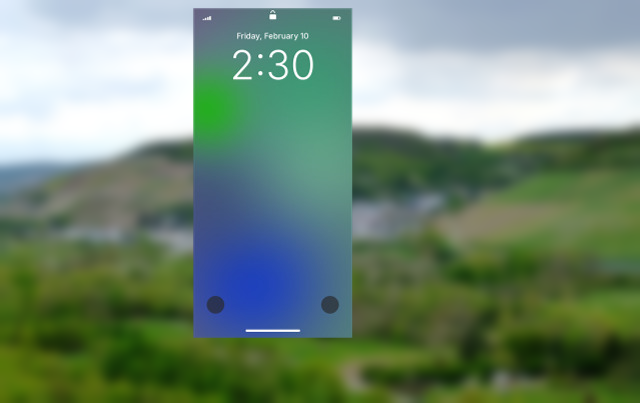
2 h 30 min
